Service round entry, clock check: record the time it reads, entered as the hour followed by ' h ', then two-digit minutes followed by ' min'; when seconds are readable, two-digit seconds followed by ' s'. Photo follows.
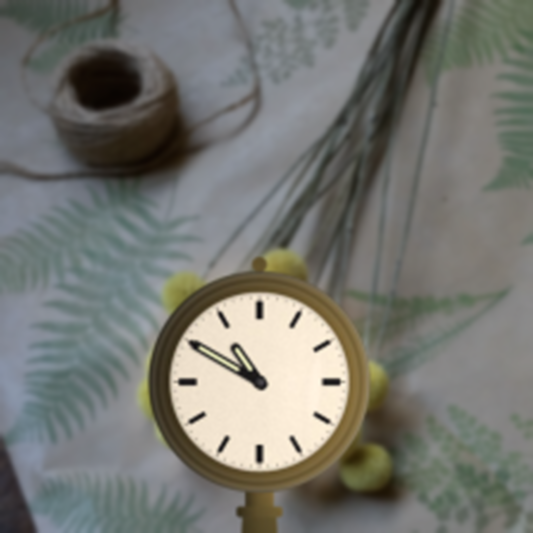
10 h 50 min
